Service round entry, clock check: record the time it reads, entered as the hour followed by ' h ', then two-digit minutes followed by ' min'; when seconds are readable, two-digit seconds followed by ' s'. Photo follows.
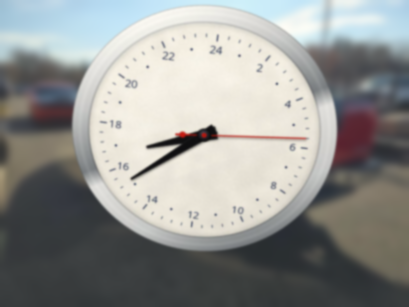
16 h 38 min 14 s
